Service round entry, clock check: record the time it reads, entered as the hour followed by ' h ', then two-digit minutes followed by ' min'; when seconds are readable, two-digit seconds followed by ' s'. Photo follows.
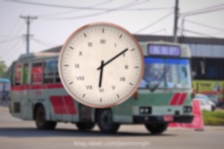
6 h 09 min
